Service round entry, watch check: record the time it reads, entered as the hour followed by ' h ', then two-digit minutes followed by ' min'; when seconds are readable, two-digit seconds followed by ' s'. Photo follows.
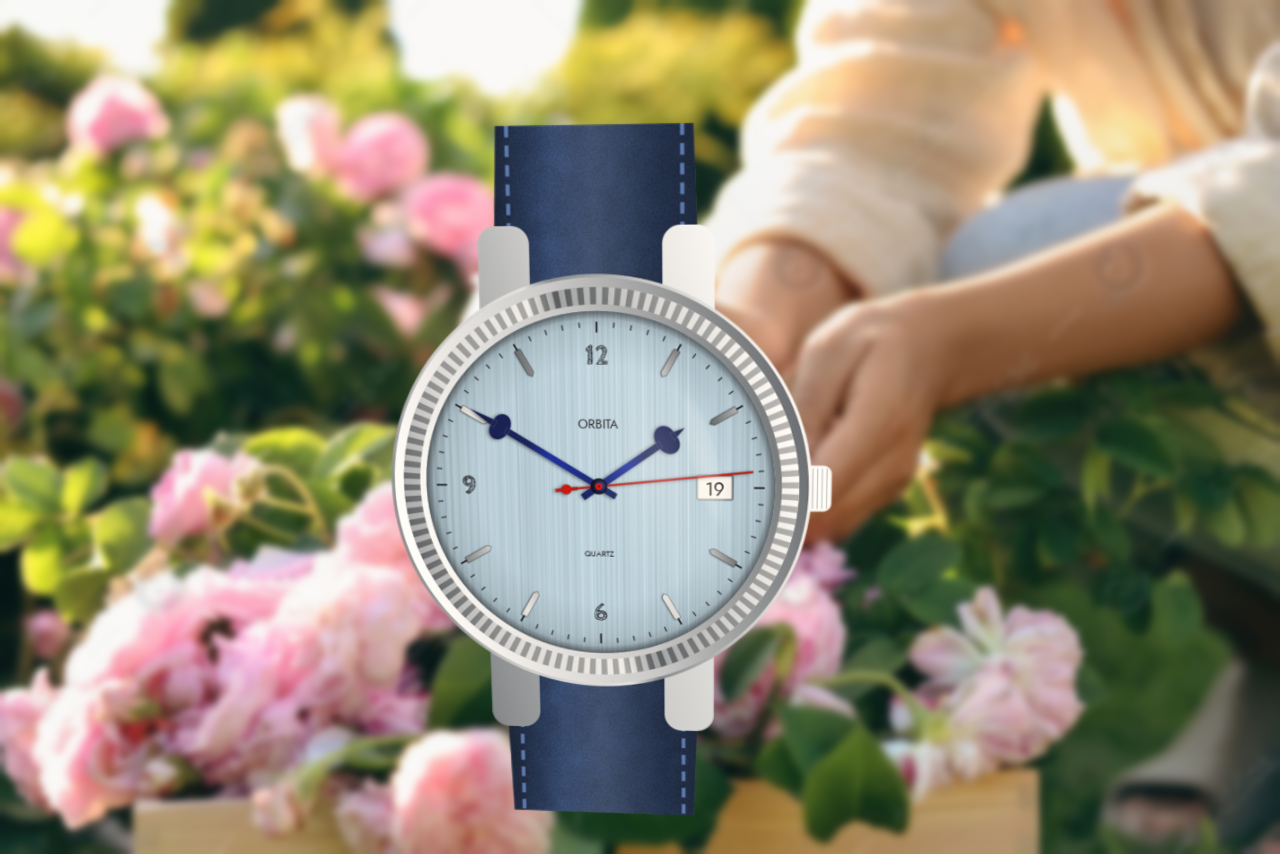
1 h 50 min 14 s
